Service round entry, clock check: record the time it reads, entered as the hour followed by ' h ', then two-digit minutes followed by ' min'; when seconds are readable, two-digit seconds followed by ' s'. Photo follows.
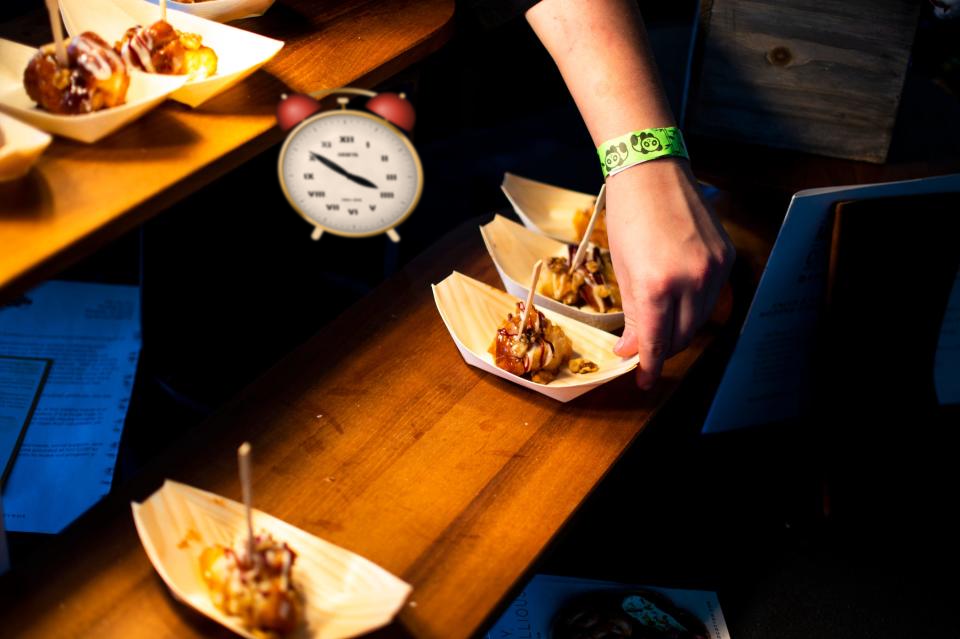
3 h 51 min
